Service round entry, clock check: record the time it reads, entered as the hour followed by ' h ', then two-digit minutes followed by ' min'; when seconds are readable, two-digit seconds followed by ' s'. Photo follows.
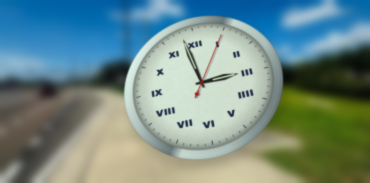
2 h 58 min 05 s
